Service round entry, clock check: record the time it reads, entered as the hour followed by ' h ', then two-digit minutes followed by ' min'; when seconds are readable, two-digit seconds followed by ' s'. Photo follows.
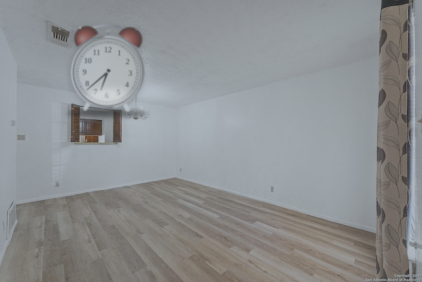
6 h 38 min
